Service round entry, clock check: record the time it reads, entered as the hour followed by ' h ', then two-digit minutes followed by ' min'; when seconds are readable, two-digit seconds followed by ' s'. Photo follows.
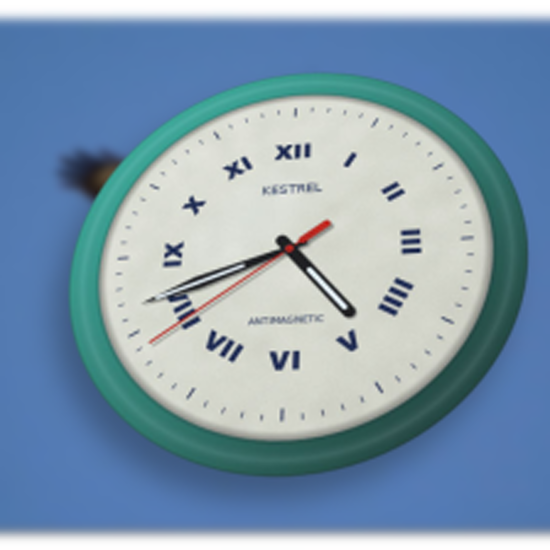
4 h 41 min 39 s
